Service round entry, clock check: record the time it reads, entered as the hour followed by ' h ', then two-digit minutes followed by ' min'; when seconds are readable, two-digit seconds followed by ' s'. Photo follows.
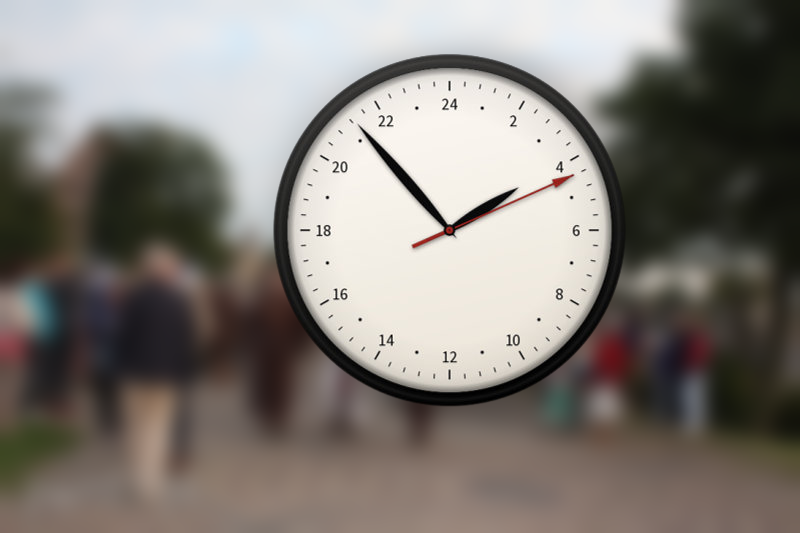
3 h 53 min 11 s
